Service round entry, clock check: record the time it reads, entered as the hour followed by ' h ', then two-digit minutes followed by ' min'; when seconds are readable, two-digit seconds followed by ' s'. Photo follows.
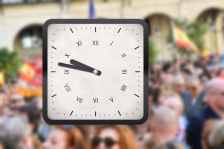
9 h 47 min
